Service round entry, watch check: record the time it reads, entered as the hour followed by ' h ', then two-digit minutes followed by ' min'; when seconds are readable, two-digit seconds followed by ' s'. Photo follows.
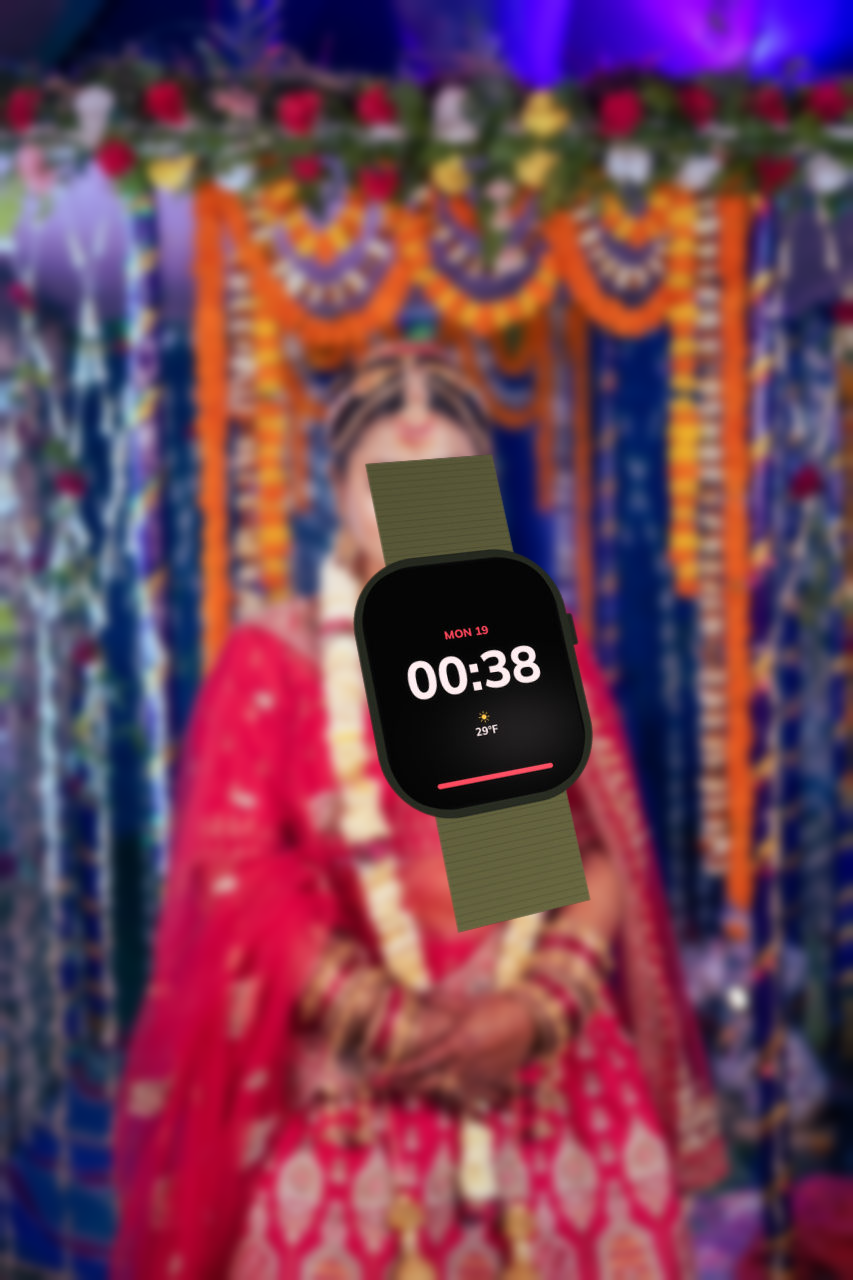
0 h 38 min
